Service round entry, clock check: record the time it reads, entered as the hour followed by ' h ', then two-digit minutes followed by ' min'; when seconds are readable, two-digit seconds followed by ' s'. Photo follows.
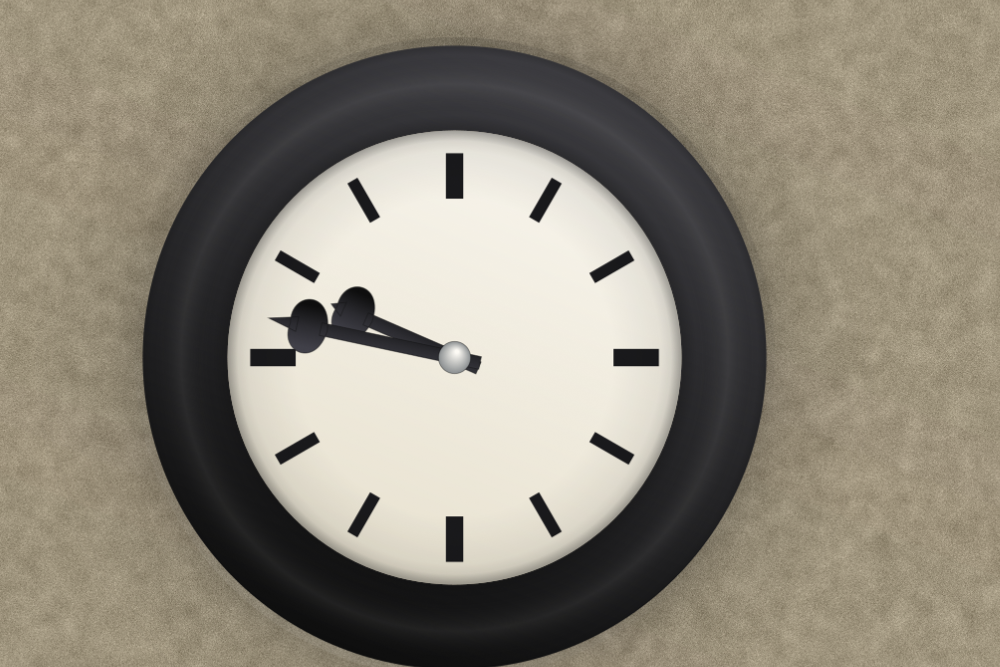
9 h 47 min
